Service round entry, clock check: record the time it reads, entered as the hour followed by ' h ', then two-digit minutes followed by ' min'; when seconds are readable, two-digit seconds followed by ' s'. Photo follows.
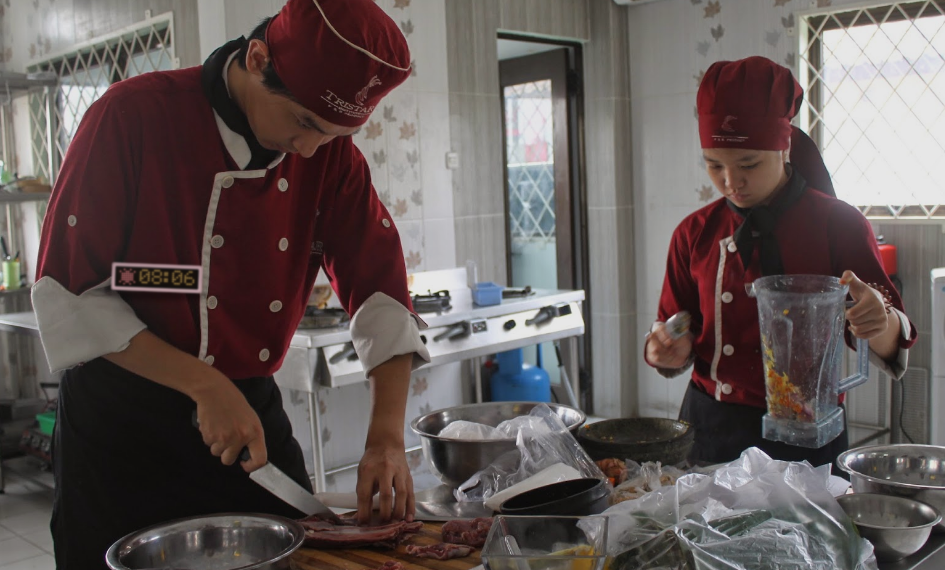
8 h 06 min
